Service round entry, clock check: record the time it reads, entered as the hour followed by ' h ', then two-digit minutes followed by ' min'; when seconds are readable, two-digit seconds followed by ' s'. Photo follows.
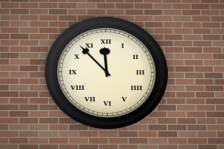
11 h 53 min
